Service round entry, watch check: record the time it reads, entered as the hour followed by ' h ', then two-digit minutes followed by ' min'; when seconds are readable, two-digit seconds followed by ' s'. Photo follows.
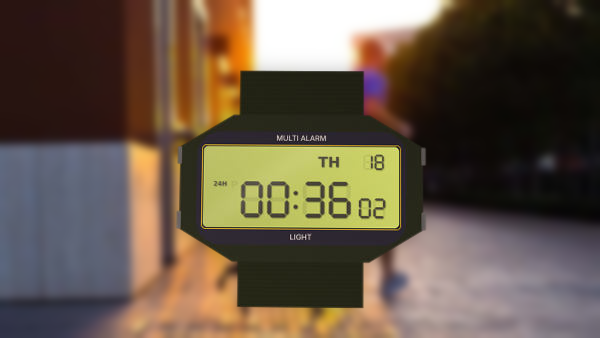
0 h 36 min 02 s
